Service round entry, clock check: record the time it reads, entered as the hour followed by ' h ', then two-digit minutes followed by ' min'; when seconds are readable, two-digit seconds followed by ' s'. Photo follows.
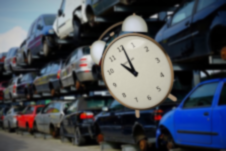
11 h 01 min
